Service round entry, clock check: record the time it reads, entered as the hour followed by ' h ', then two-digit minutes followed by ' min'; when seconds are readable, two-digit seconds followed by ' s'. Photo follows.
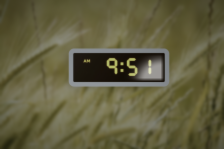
9 h 51 min
